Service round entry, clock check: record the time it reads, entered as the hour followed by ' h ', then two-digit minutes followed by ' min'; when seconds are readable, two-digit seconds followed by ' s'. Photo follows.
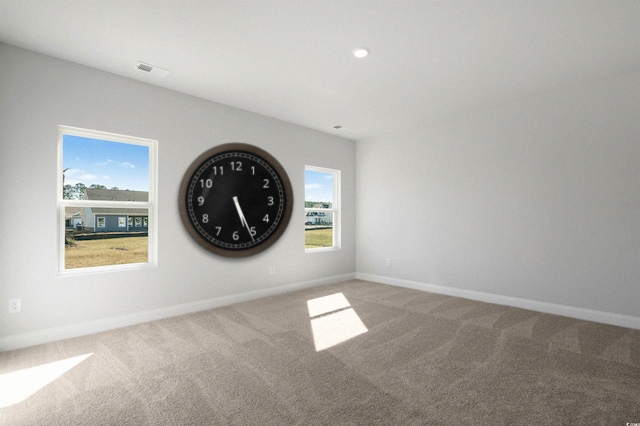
5 h 26 min
